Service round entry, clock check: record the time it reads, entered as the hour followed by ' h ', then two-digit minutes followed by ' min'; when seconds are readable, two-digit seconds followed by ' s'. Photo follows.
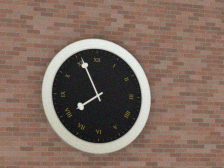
7 h 56 min
